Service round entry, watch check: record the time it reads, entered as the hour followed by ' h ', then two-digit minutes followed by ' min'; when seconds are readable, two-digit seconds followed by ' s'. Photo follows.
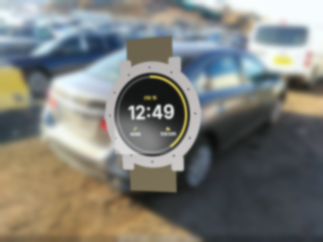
12 h 49 min
